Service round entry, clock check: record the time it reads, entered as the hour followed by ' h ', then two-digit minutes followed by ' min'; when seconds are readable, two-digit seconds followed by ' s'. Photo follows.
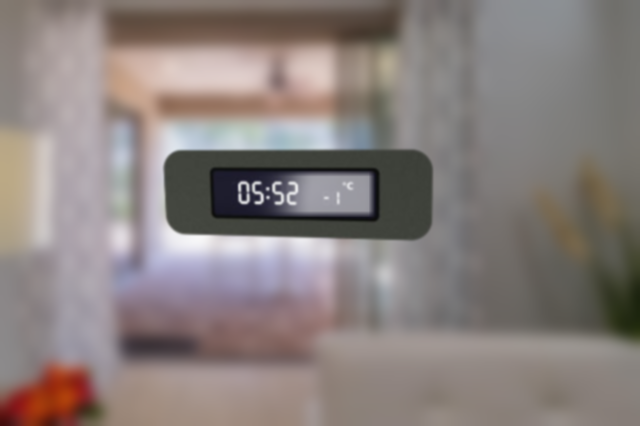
5 h 52 min
